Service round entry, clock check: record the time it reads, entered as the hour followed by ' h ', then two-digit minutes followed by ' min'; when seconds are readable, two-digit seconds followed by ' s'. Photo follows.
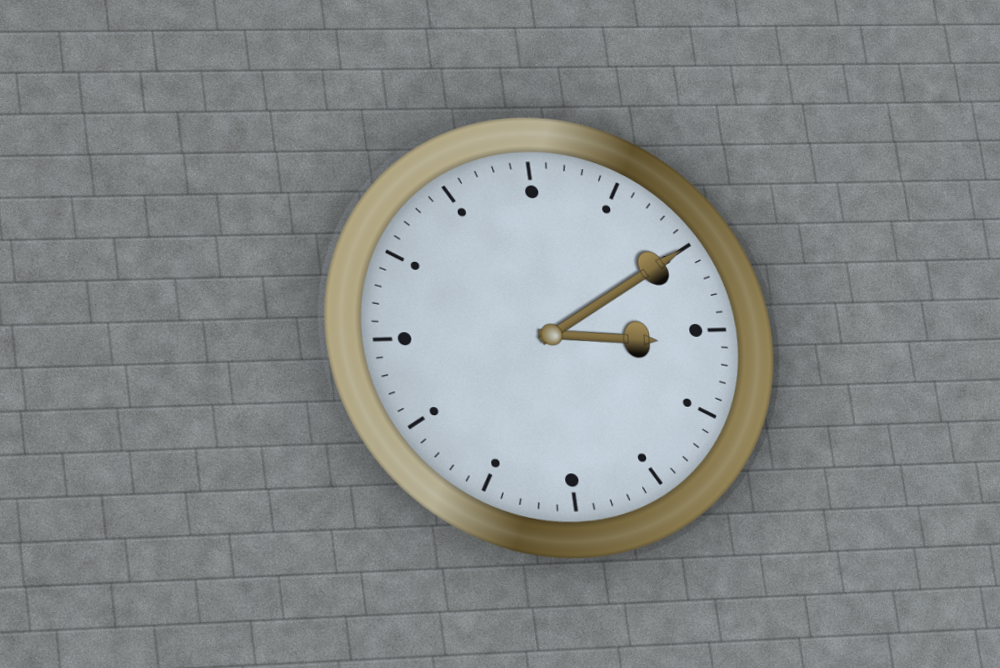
3 h 10 min
